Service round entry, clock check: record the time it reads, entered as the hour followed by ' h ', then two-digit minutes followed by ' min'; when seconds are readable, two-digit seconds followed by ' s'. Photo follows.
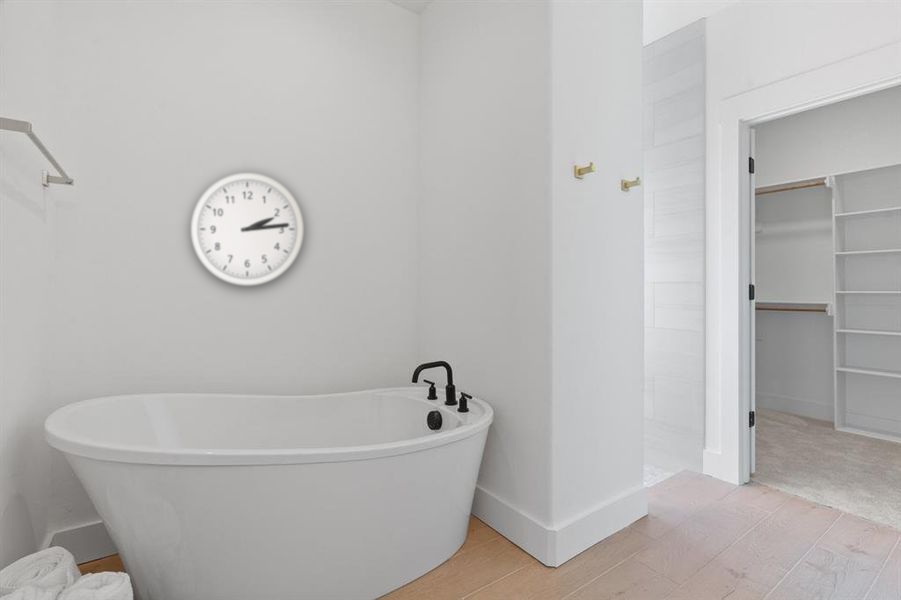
2 h 14 min
